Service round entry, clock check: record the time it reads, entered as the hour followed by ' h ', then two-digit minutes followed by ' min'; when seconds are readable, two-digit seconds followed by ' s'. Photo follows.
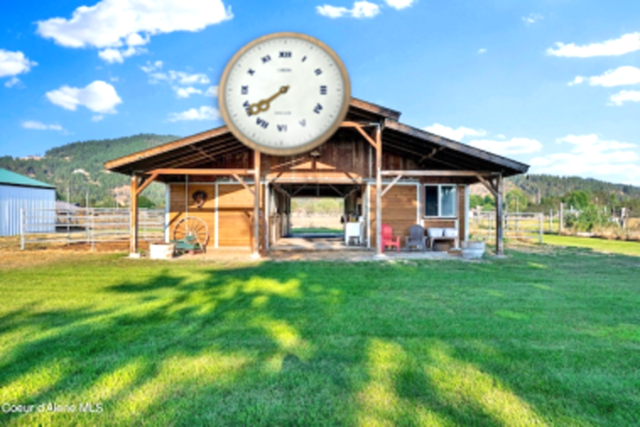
7 h 39 min
